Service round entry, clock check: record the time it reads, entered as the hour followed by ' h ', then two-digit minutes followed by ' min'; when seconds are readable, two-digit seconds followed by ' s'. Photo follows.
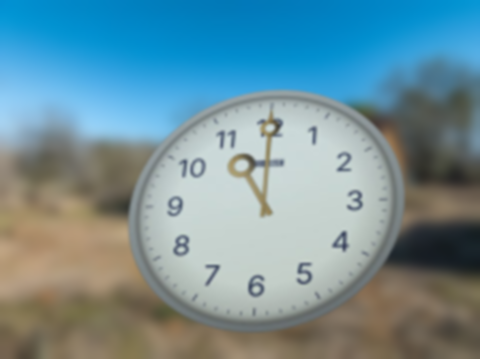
11 h 00 min
